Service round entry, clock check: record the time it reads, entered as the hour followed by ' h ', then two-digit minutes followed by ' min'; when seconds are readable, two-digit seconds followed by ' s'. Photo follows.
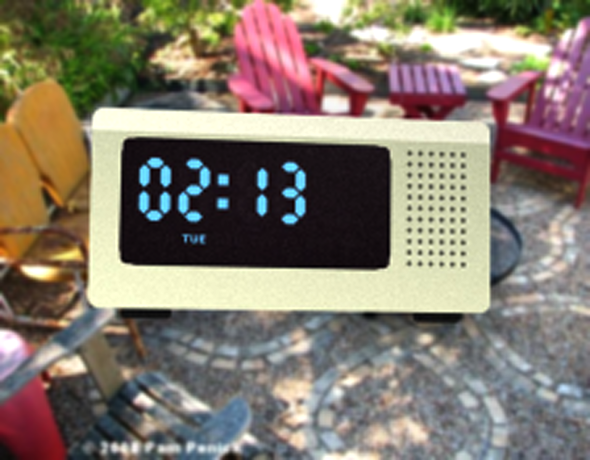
2 h 13 min
